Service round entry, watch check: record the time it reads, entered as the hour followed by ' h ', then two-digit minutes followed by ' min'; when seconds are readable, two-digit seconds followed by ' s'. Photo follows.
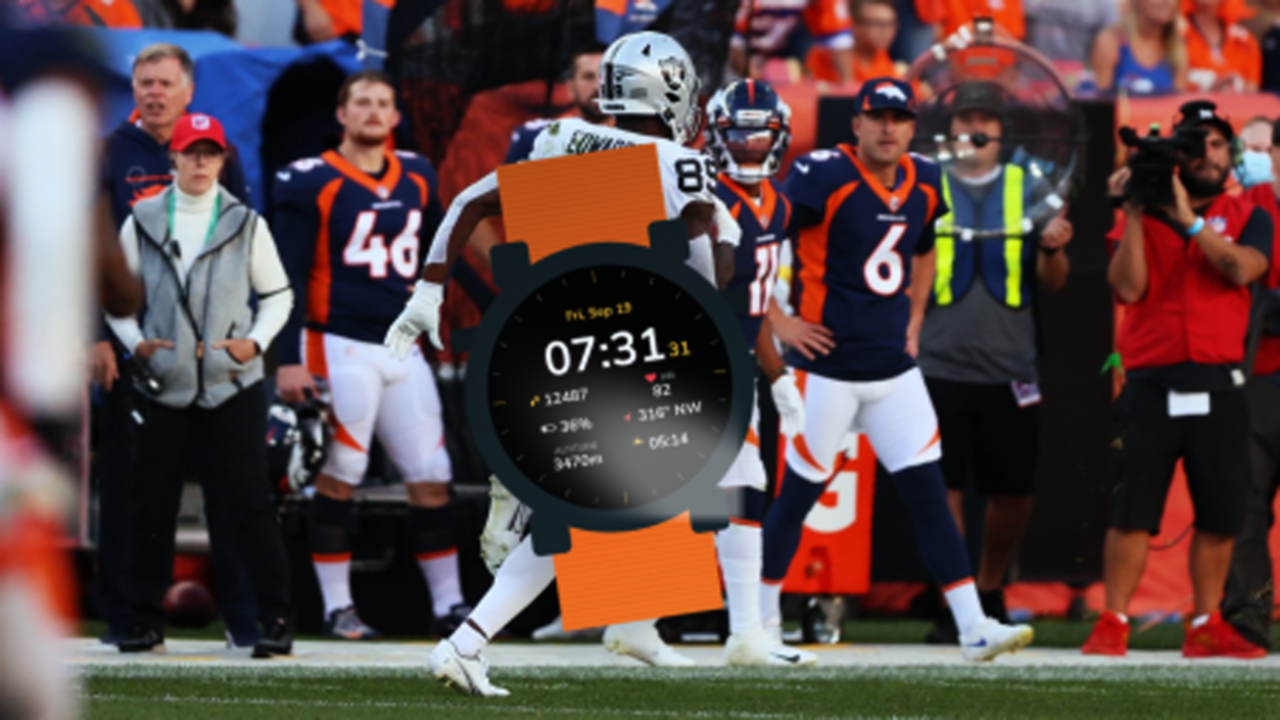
7 h 31 min
